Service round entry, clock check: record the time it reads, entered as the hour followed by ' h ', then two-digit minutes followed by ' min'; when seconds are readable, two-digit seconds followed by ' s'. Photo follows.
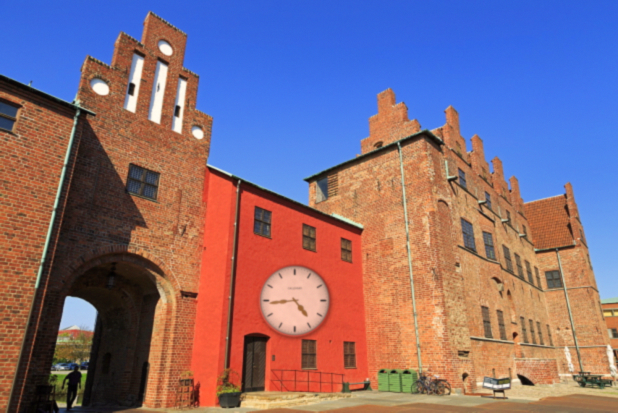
4 h 44 min
